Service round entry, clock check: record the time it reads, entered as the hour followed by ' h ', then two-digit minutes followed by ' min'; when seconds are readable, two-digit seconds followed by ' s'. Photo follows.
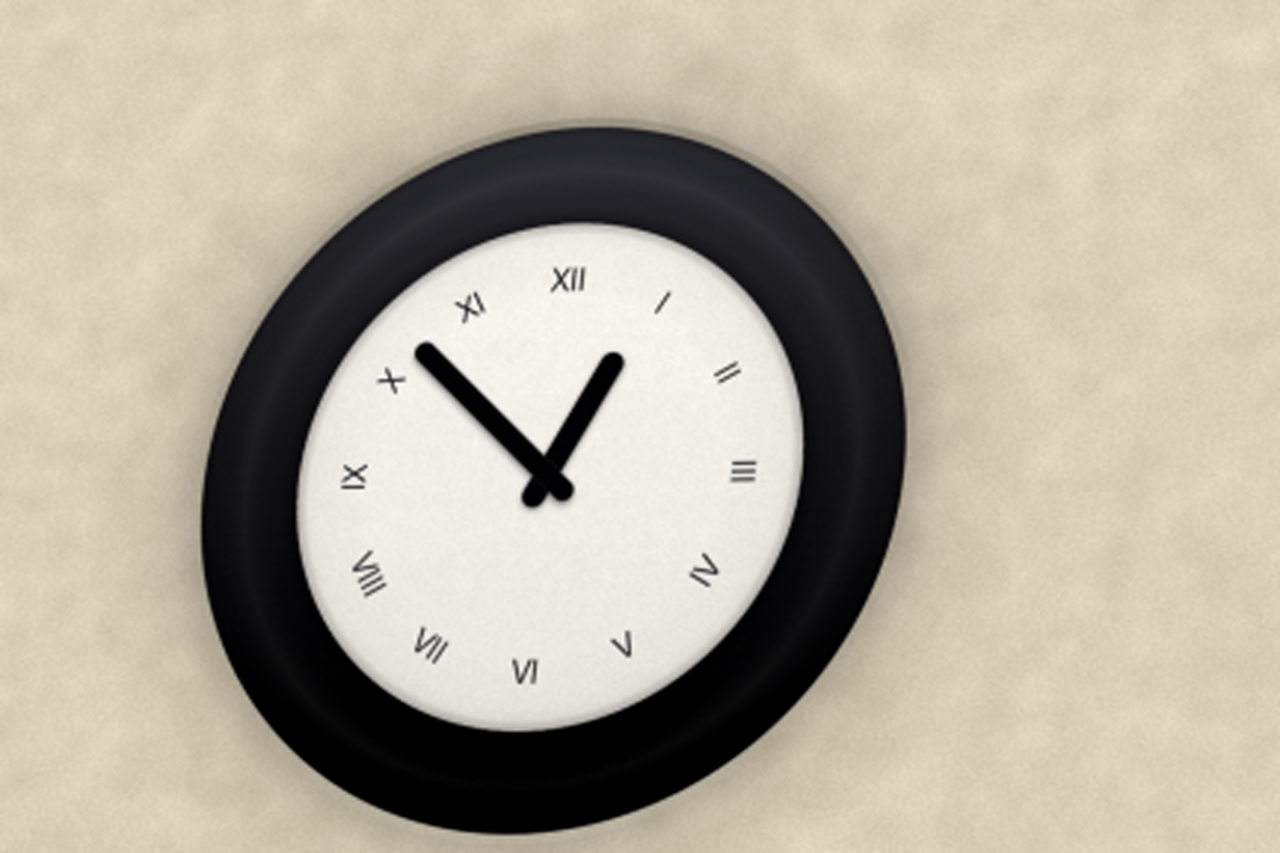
12 h 52 min
